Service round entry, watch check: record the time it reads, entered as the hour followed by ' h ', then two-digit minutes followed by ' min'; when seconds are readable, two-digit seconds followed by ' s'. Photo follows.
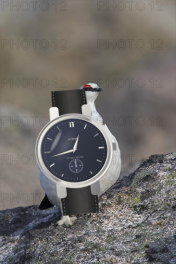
12 h 43 min
